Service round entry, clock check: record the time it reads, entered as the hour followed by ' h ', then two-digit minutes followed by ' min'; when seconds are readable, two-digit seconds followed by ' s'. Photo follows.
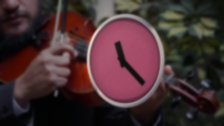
11 h 22 min
